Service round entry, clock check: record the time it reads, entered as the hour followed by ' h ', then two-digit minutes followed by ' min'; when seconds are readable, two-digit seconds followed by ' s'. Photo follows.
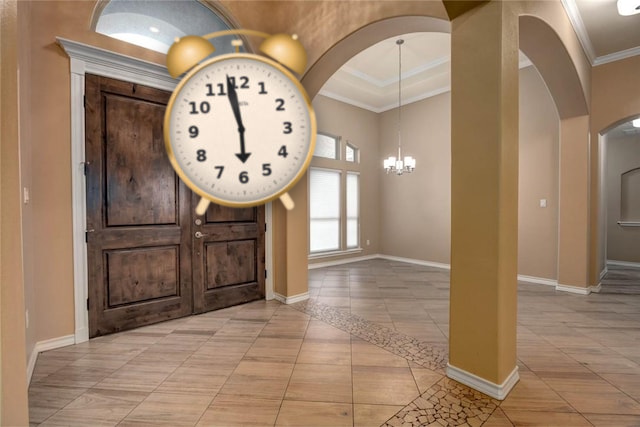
5 h 58 min
